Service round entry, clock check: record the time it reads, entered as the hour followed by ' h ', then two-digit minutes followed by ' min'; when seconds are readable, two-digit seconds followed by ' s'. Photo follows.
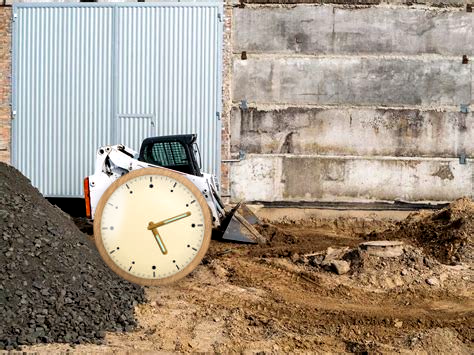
5 h 12 min
